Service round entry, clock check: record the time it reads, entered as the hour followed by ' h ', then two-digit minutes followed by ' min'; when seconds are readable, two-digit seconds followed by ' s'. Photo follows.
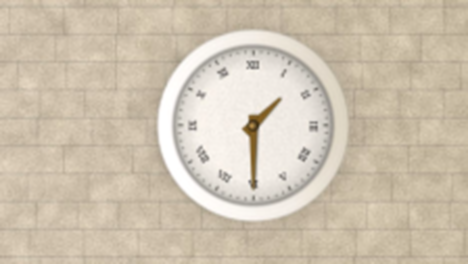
1 h 30 min
